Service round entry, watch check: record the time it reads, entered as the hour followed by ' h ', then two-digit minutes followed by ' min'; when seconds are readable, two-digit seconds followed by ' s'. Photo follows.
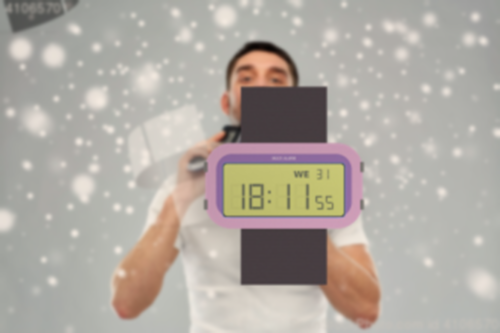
18 h 11 min 55 s
